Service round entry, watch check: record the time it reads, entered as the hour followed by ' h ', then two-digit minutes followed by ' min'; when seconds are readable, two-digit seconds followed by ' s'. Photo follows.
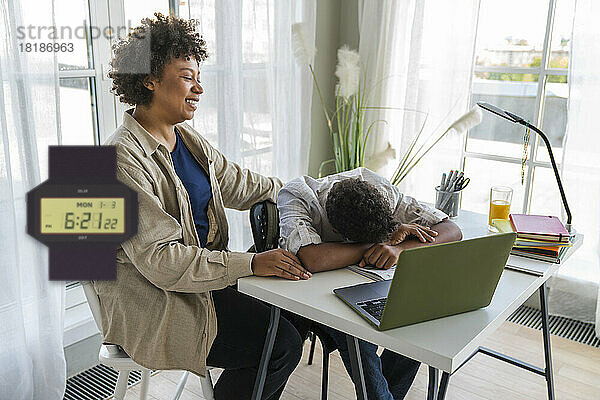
6 h 21 min 22 s
